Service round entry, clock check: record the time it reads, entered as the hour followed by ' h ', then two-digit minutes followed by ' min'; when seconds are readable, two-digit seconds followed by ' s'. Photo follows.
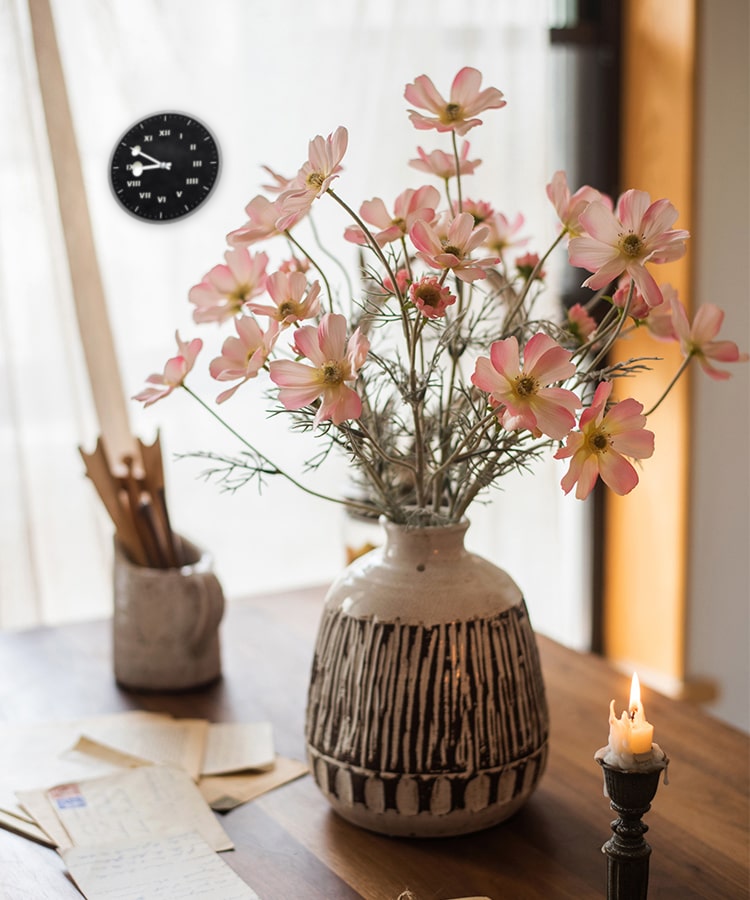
8 h 50 min
